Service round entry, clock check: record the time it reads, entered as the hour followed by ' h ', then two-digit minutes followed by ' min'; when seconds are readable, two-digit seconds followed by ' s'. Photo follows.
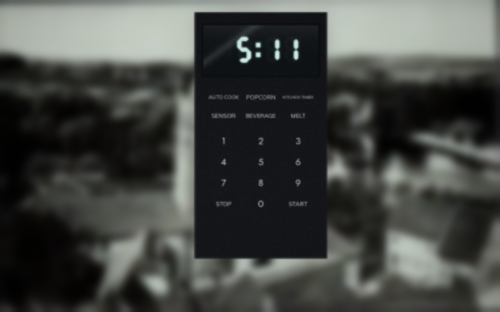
5 h 11 min
